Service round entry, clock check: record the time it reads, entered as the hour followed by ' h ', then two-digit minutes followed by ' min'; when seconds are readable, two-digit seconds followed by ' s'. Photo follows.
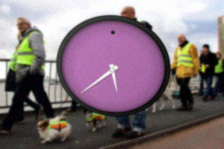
5 h 38 min
